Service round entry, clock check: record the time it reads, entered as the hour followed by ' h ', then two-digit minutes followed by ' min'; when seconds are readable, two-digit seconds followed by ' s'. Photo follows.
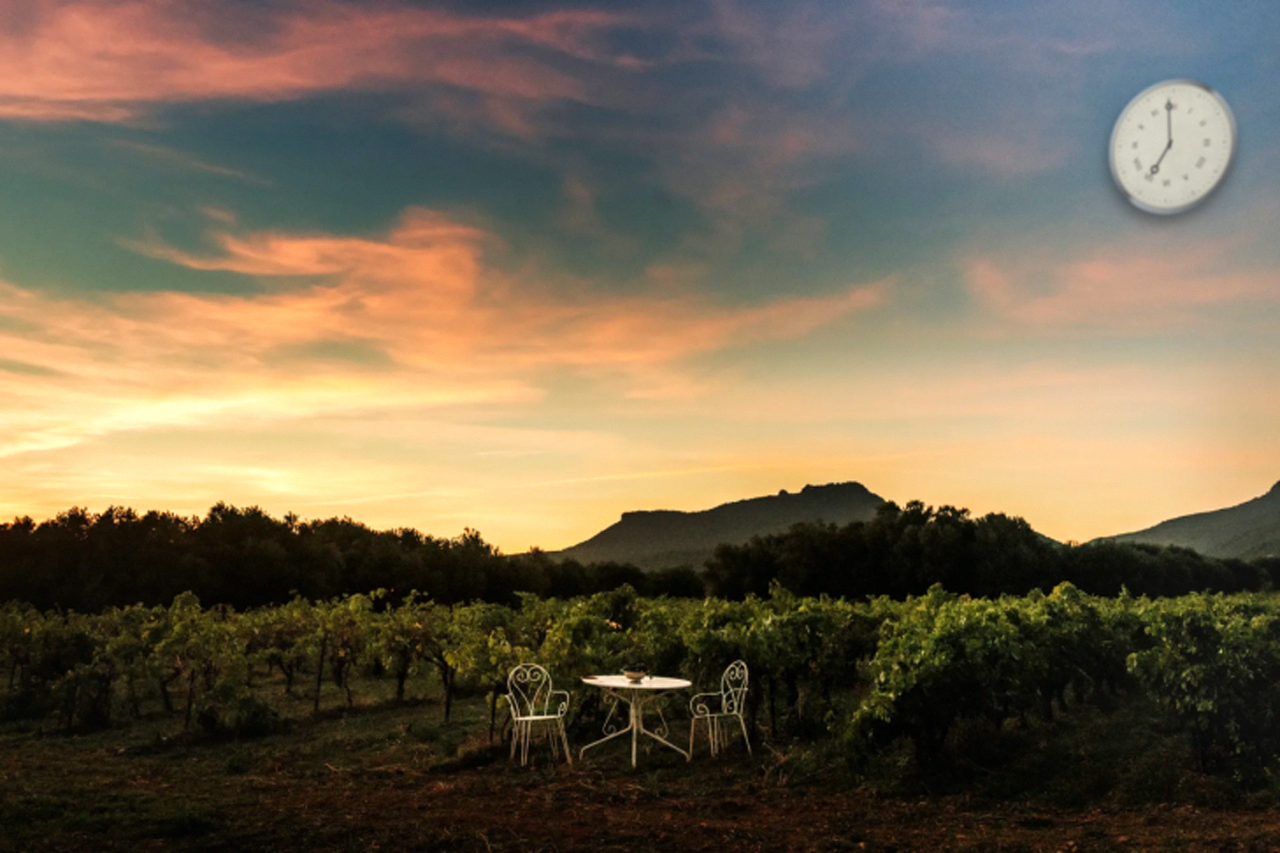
6 h 59 min
